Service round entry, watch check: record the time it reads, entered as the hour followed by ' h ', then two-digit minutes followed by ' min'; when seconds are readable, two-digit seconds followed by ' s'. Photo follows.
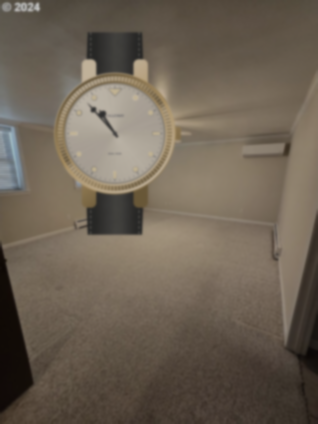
10 h 53 min
